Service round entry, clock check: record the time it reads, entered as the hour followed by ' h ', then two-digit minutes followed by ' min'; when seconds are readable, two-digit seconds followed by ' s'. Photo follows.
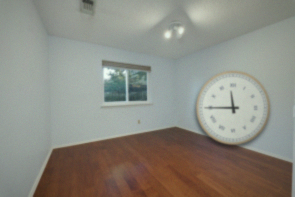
11 h 45 min
